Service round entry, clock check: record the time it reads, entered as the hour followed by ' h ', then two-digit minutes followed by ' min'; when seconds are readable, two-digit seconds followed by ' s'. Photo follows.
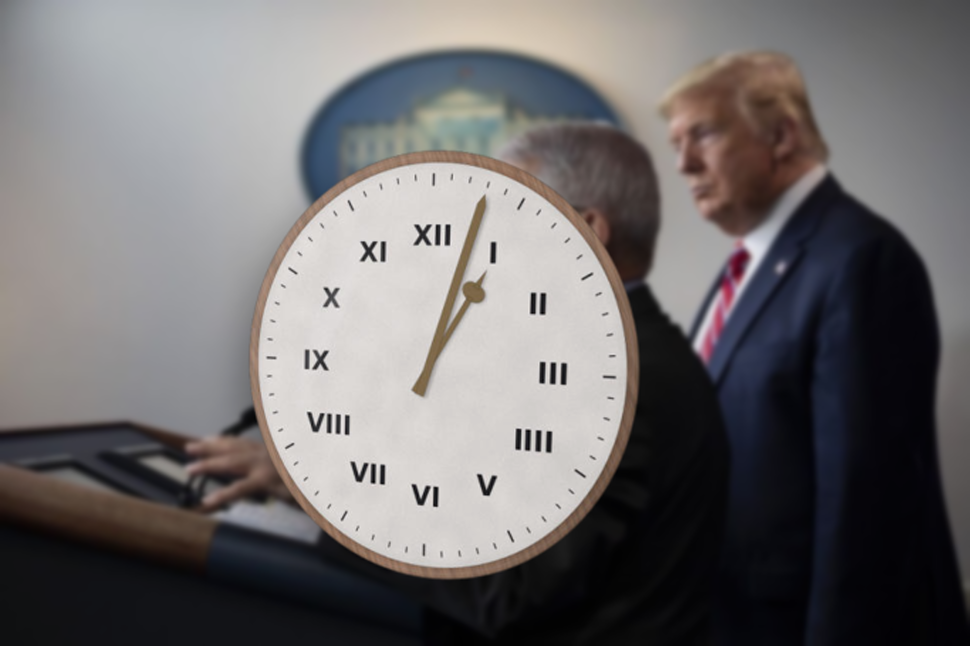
1 h 03 min
